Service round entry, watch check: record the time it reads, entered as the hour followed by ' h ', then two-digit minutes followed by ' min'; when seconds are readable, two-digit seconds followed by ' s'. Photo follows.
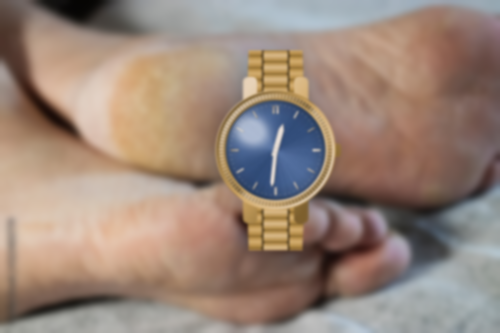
12 h 31 min
